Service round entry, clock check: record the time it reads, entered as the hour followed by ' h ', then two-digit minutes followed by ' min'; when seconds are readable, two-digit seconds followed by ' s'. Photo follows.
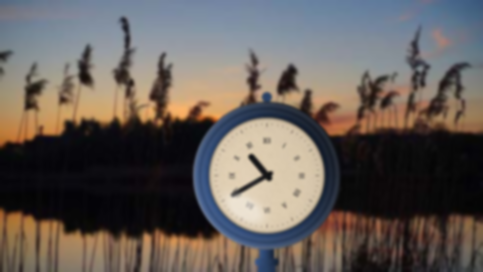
10 h 40 min
